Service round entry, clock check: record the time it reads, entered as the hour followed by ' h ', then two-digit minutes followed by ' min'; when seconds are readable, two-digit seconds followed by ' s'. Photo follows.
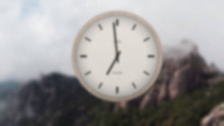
6 h 59 min
